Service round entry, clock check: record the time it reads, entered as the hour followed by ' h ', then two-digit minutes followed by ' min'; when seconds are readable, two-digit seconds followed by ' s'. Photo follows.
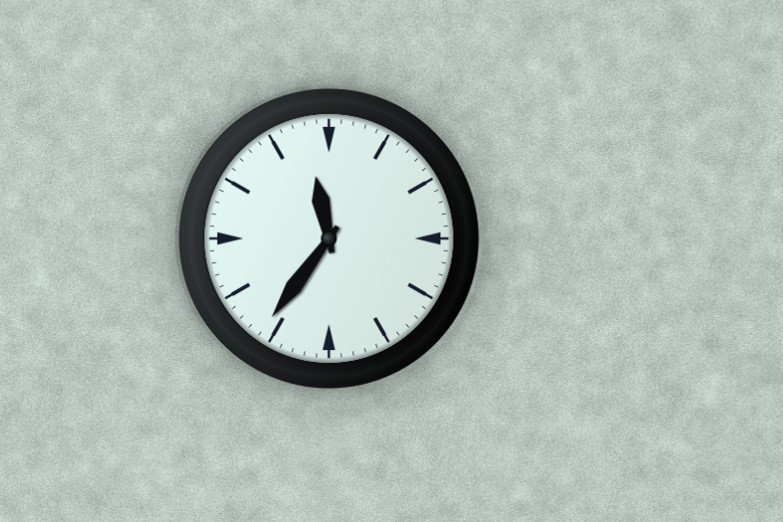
11 h 36 min
